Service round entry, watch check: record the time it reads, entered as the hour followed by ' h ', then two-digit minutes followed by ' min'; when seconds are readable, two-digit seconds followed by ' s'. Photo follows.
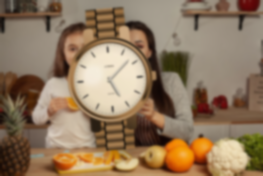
5 h 08 min
